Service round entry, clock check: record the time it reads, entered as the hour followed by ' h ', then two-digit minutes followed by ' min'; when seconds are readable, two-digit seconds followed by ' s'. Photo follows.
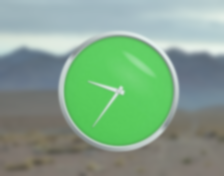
9 h 36 min
